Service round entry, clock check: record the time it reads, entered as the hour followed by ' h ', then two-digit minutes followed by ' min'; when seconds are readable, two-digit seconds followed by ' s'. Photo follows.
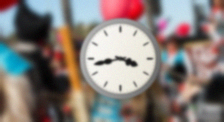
3 h 43 min
